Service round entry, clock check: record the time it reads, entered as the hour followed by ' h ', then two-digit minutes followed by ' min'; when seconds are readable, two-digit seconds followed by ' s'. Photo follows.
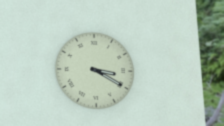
3 h 20 min
